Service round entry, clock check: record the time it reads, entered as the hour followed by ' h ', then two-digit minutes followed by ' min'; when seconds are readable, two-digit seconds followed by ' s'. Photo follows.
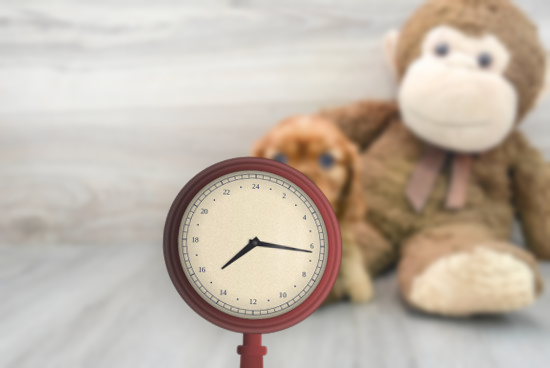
15 h 16 min
